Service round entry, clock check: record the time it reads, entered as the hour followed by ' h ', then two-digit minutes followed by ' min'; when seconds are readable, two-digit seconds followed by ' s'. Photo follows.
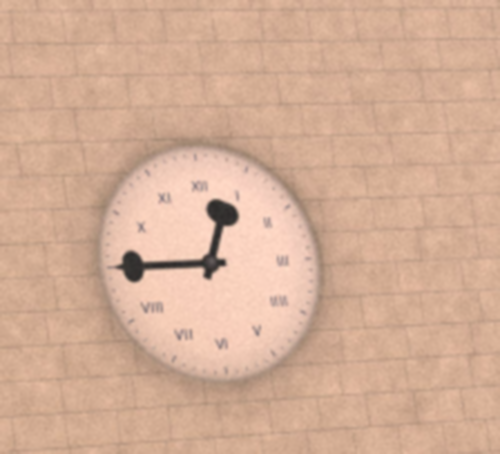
12 h 45 min
